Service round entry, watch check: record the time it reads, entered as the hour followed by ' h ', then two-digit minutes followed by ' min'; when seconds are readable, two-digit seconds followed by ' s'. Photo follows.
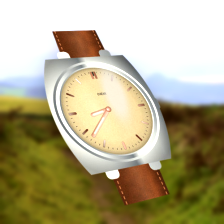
8 h 38 min
